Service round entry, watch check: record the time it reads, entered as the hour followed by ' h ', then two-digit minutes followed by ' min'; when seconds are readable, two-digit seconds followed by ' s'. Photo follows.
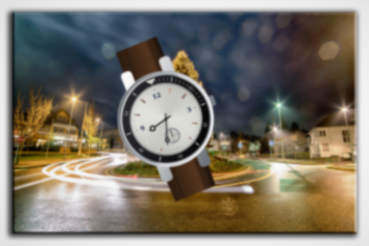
8 h 33 min
